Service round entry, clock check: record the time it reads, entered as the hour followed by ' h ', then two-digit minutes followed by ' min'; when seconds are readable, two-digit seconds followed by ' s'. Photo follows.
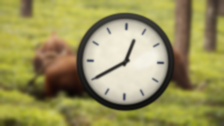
12 h 40 min
